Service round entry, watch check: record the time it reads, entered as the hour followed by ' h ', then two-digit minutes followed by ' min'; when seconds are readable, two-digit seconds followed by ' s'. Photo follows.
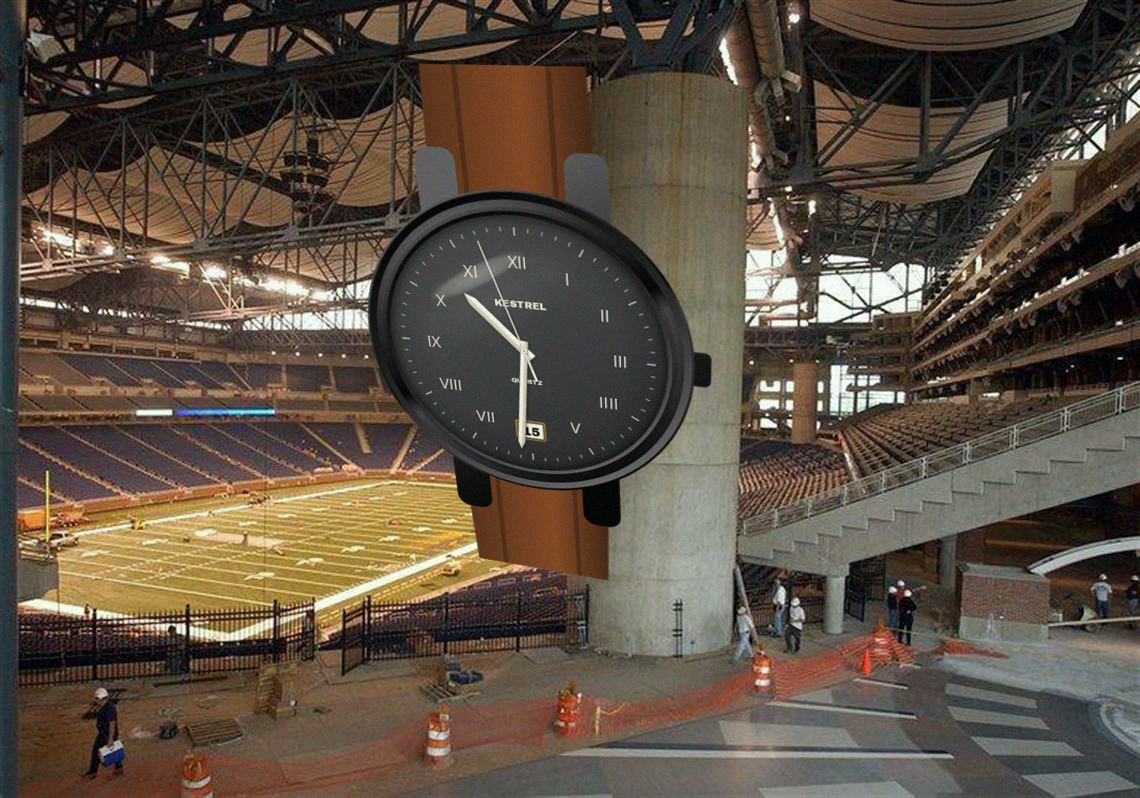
10 h 30 min 57 s
